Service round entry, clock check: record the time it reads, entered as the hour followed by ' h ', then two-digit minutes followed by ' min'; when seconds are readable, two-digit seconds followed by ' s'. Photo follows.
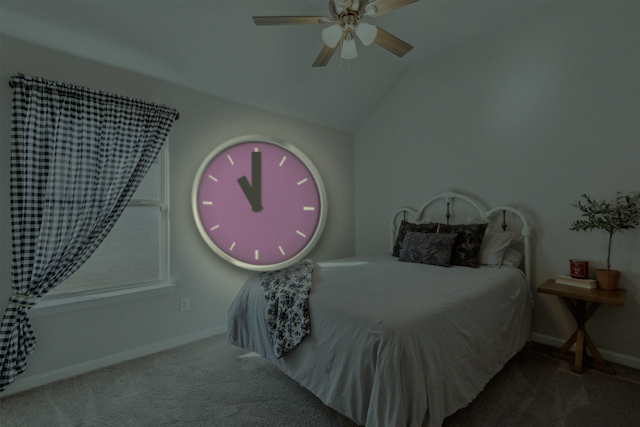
11 h 00 min
